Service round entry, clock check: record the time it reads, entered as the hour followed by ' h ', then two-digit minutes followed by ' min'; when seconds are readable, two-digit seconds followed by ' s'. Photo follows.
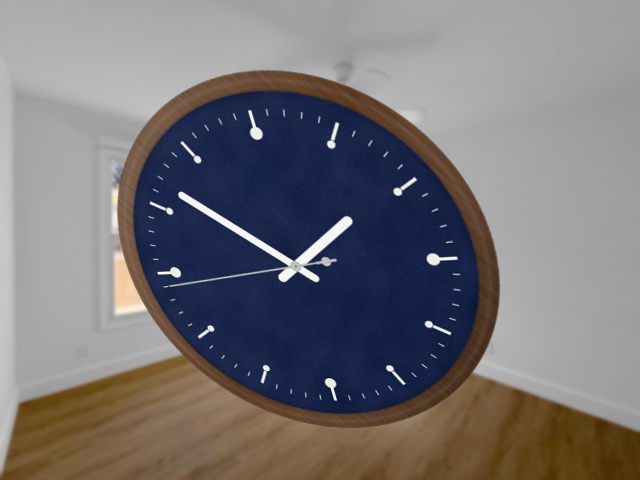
1 h 51 min 44 s
